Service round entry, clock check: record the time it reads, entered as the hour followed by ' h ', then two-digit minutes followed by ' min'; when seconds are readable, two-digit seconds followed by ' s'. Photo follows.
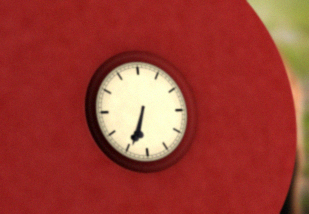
6 h 34 min
